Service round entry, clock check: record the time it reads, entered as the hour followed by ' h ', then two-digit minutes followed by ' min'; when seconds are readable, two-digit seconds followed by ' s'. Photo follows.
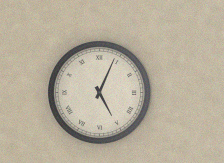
5 h 04 min
